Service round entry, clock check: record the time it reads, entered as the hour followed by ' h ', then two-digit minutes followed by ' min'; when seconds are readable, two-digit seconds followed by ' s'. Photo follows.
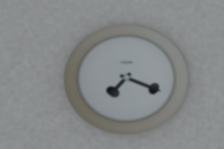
7 h 19 min
